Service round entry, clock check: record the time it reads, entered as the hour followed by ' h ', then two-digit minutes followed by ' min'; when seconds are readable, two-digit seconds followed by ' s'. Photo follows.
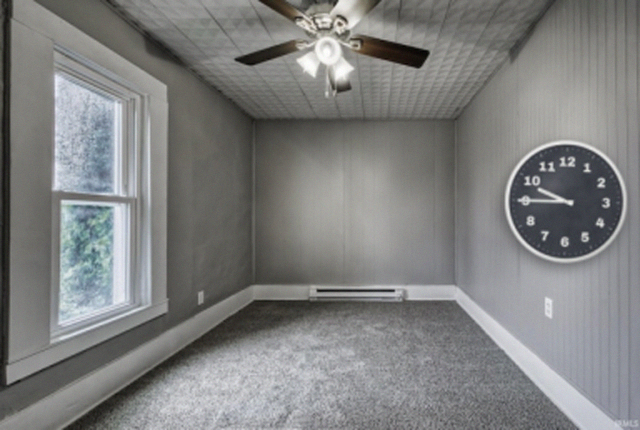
9 h 45 min
